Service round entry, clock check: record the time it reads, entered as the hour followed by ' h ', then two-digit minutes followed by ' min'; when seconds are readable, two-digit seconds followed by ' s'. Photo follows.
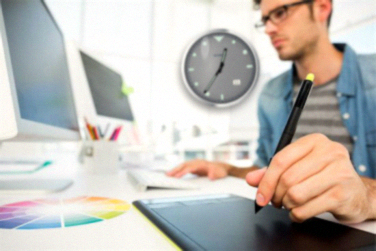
12 h 36 min
